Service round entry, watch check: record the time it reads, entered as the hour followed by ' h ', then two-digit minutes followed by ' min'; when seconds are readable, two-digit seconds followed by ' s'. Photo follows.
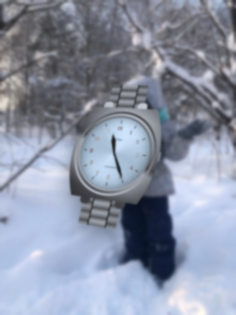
11 h 25 min
